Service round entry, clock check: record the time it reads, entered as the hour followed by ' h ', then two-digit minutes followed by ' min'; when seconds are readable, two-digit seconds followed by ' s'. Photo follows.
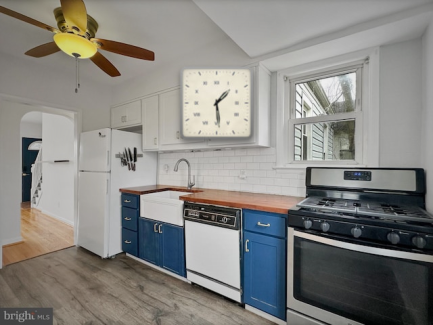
1 h 29 min
